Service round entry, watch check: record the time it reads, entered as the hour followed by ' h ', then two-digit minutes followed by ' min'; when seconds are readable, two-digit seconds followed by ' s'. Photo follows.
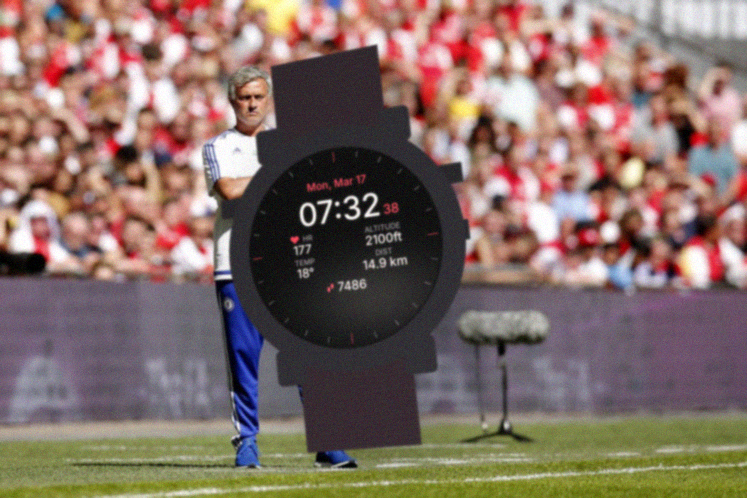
7 h 32 min 38 s
